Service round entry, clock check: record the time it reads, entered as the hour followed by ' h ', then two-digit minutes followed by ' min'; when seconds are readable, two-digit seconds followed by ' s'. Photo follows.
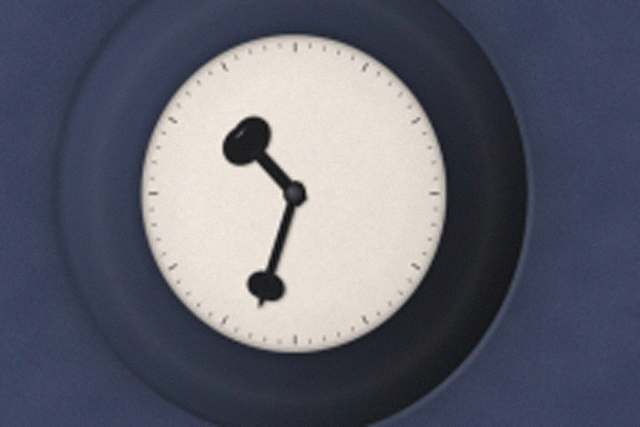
10 h 33 min
